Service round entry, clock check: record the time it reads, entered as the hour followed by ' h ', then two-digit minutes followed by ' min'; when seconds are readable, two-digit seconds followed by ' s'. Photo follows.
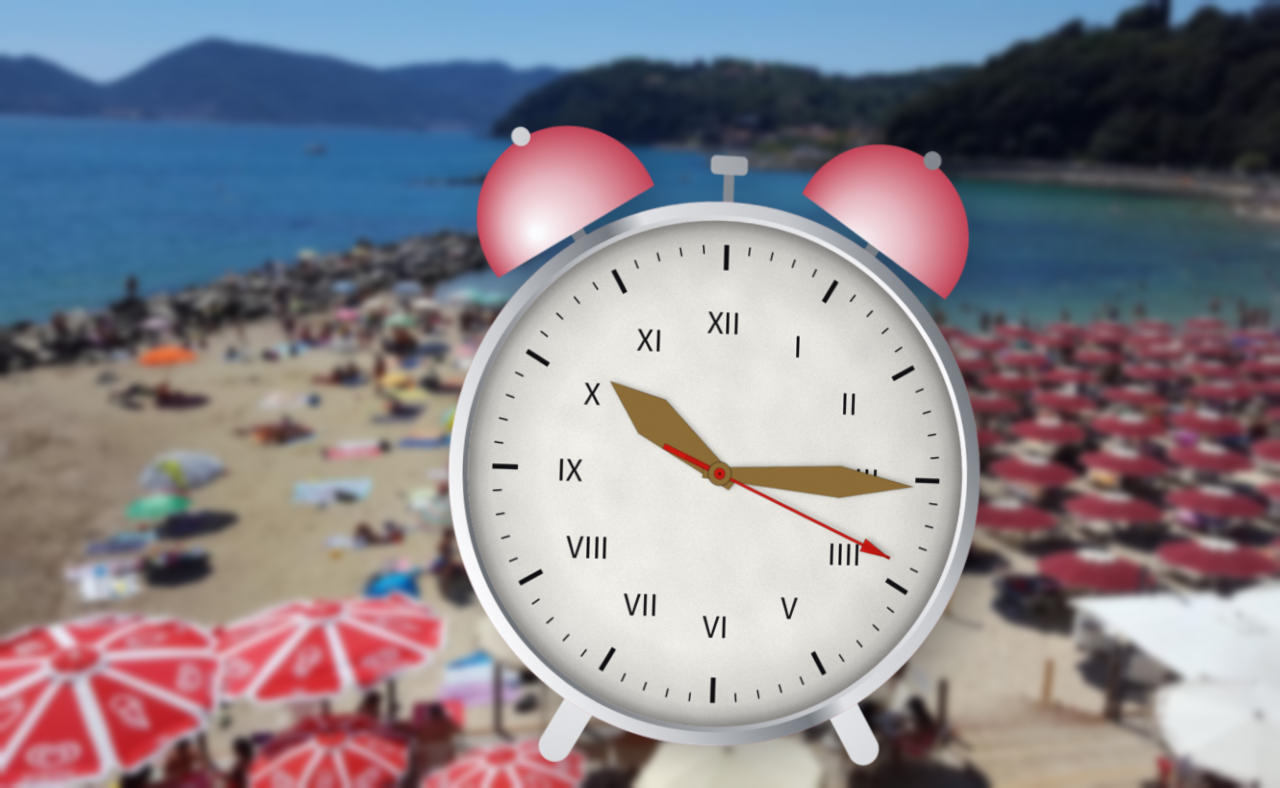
10 h 15 min 19 s
